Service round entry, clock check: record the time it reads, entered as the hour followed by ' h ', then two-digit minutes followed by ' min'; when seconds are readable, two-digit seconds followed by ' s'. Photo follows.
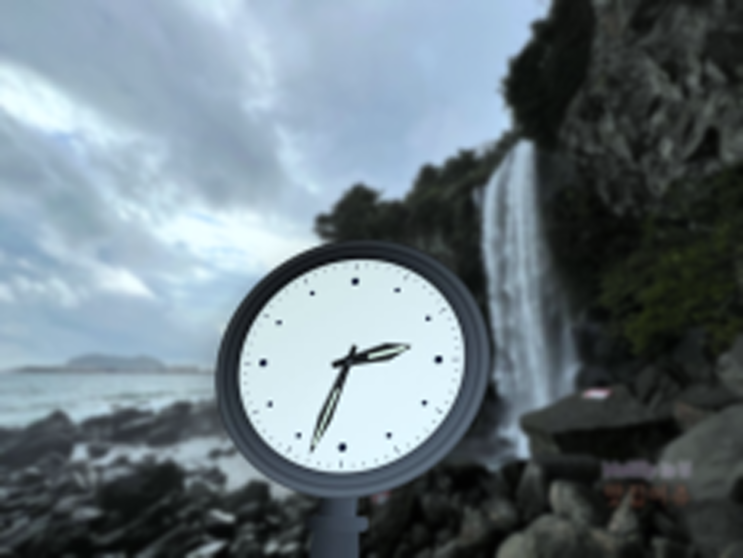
2 h 33 min
